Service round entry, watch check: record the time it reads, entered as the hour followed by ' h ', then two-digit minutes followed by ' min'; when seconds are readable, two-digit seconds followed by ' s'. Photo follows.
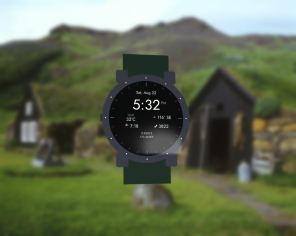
5 h 32 min
